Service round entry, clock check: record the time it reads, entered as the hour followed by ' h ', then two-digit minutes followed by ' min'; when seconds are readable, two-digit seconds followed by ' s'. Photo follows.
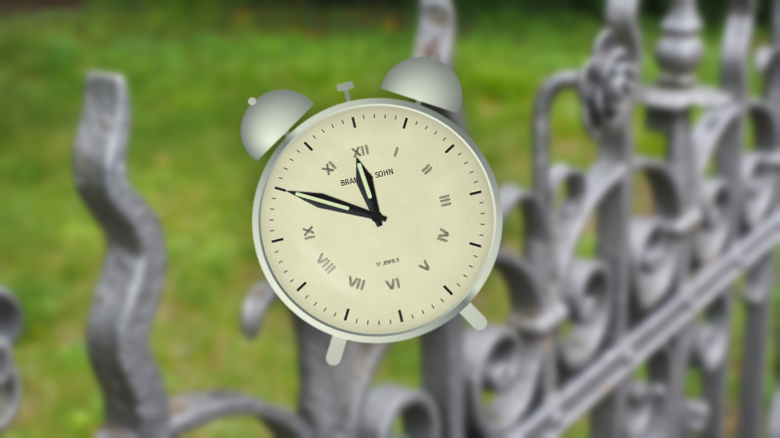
11 h 50 min
